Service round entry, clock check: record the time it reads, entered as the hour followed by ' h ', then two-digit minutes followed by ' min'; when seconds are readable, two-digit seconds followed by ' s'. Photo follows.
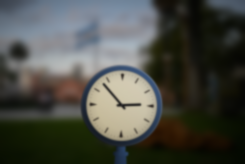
2 h 53 min
